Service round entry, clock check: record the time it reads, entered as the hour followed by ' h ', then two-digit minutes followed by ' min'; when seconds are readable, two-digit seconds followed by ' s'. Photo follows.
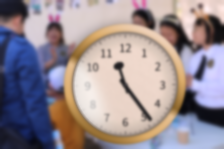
11 h 24 min
